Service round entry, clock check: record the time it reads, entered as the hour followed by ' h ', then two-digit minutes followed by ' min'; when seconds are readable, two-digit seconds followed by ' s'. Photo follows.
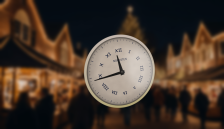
11 h 44 min
